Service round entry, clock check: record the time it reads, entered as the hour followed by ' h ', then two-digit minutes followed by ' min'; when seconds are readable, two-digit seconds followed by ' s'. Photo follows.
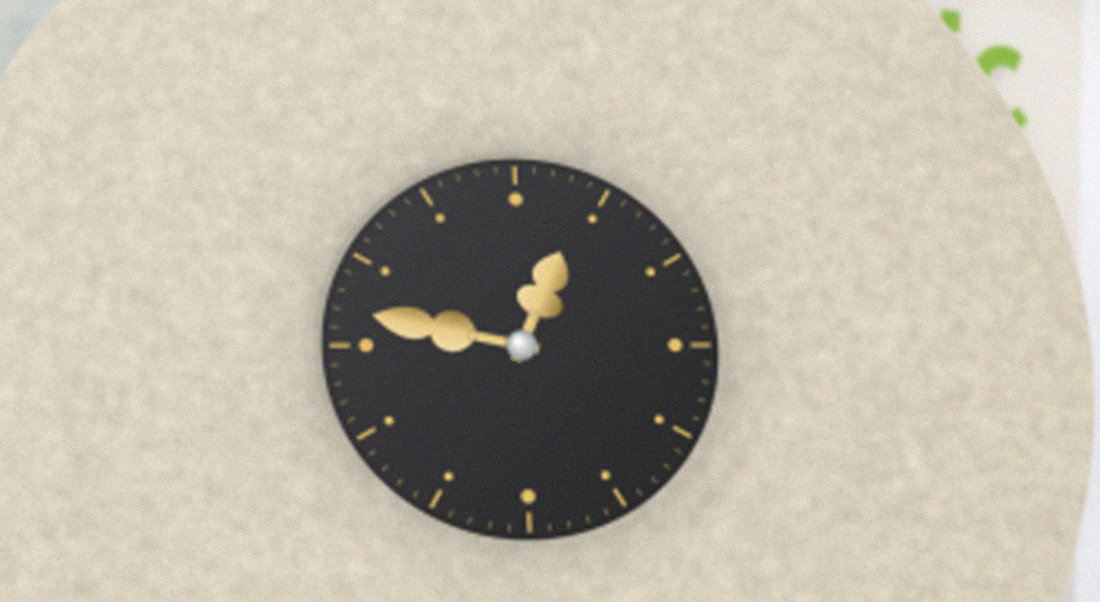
12 h 47 min
